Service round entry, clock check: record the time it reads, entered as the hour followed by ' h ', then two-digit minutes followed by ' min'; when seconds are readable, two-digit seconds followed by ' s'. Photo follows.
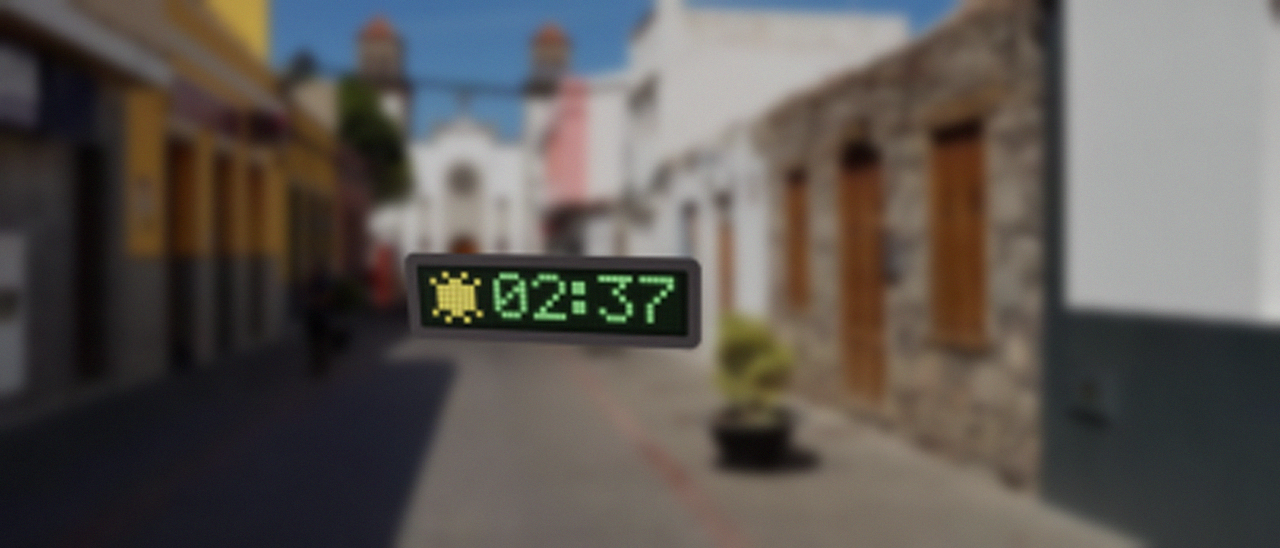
2 h 37 min
